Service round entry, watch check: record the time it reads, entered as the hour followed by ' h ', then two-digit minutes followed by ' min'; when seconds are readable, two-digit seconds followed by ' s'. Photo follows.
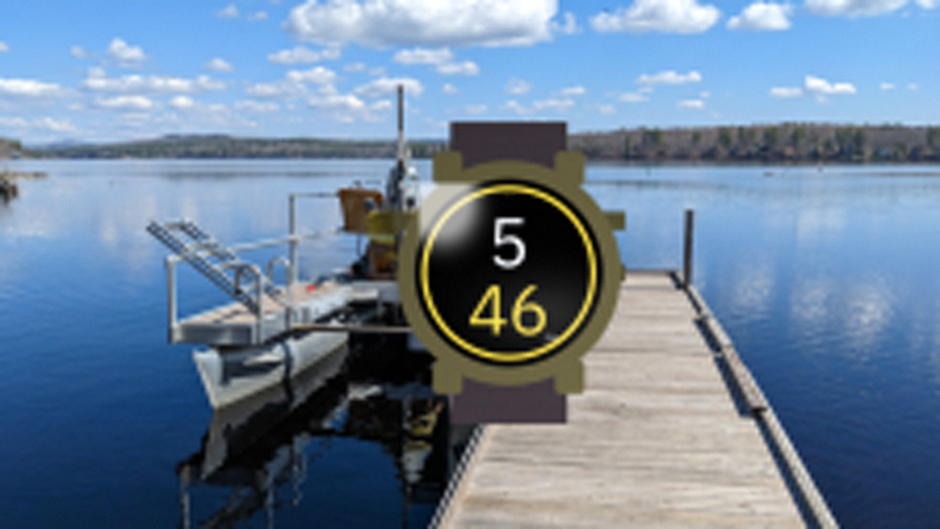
5 h 46 min
